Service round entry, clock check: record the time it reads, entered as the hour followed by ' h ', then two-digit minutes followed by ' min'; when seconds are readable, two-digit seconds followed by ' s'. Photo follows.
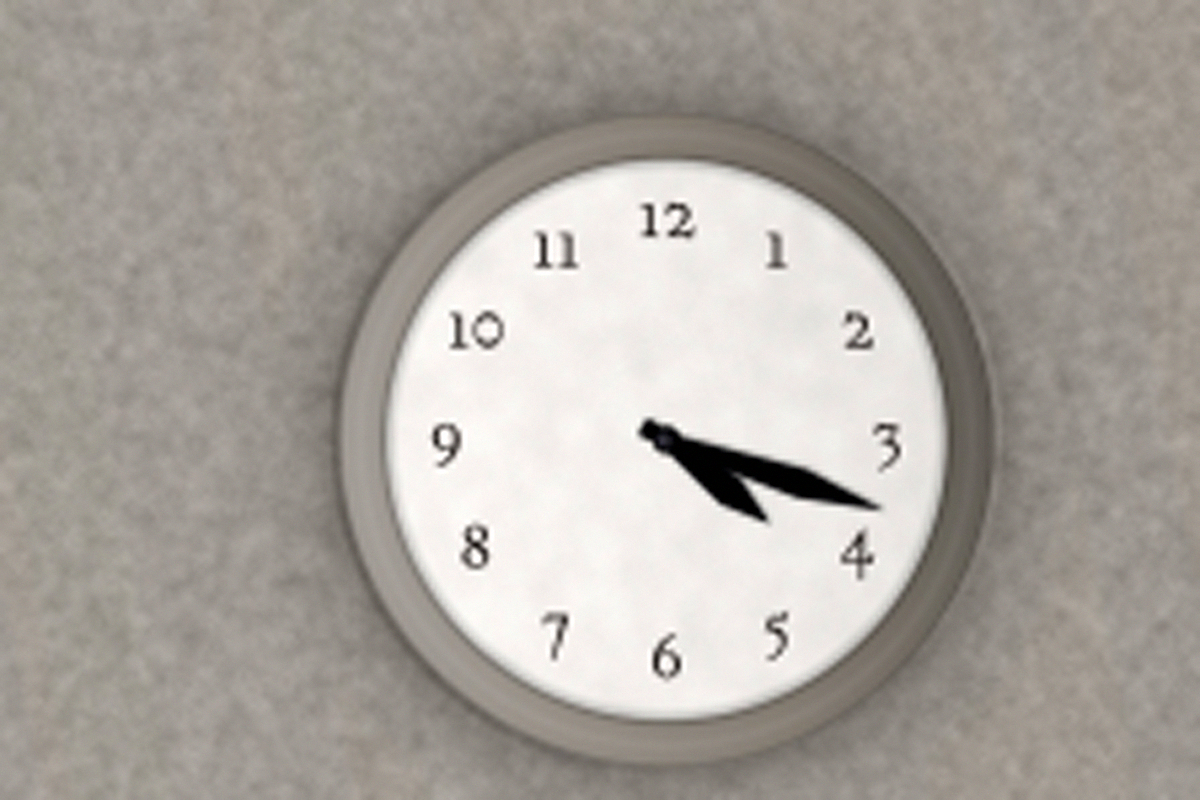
4 h 18 min
